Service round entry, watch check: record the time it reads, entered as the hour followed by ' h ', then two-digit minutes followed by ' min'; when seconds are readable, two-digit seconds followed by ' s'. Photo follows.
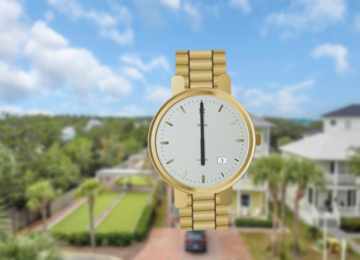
6 h 00 min
